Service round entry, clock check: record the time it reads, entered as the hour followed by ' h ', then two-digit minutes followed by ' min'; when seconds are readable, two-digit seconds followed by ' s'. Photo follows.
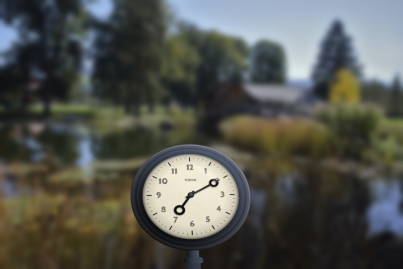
7 h 10 min
